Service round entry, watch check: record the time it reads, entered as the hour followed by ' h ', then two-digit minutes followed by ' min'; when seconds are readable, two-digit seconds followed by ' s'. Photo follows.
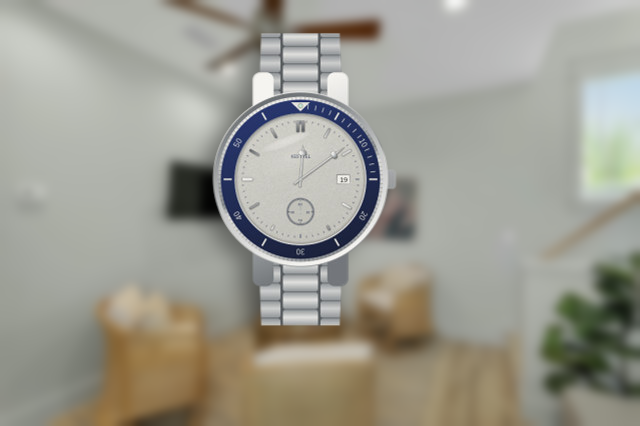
12 h 09 min
